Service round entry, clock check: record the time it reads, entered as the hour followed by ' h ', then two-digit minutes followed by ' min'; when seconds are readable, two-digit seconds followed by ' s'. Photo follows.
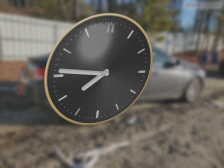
7 h 46 min
